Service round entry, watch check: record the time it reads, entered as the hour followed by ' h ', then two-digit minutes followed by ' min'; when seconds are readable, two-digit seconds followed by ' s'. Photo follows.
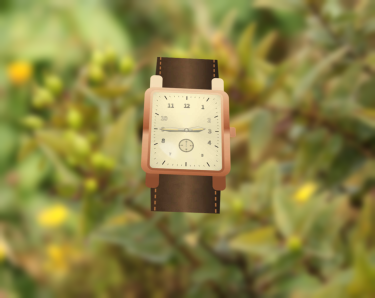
2 h 45 min
